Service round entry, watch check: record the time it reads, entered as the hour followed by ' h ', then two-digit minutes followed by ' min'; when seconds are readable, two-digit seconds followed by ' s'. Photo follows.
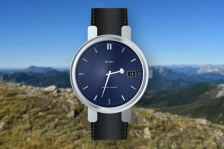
2 h 33 min
